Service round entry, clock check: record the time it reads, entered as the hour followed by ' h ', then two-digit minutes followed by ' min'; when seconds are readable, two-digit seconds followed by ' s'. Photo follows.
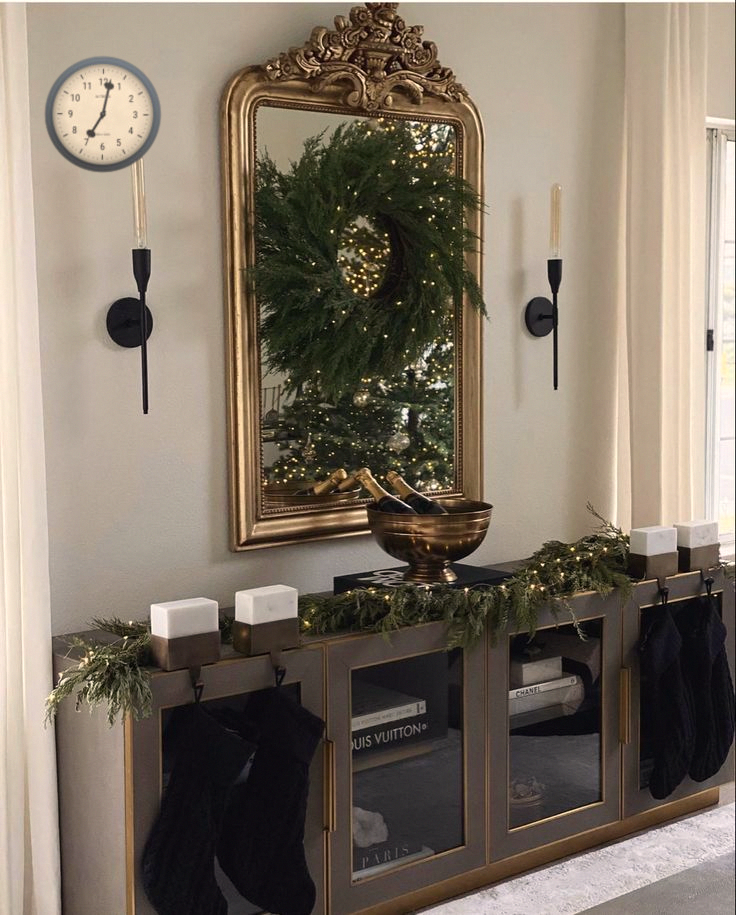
7 h 02 min
